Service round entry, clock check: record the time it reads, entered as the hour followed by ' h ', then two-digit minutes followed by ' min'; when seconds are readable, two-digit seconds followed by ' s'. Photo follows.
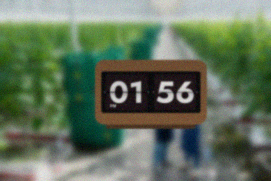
1 h 56 min
